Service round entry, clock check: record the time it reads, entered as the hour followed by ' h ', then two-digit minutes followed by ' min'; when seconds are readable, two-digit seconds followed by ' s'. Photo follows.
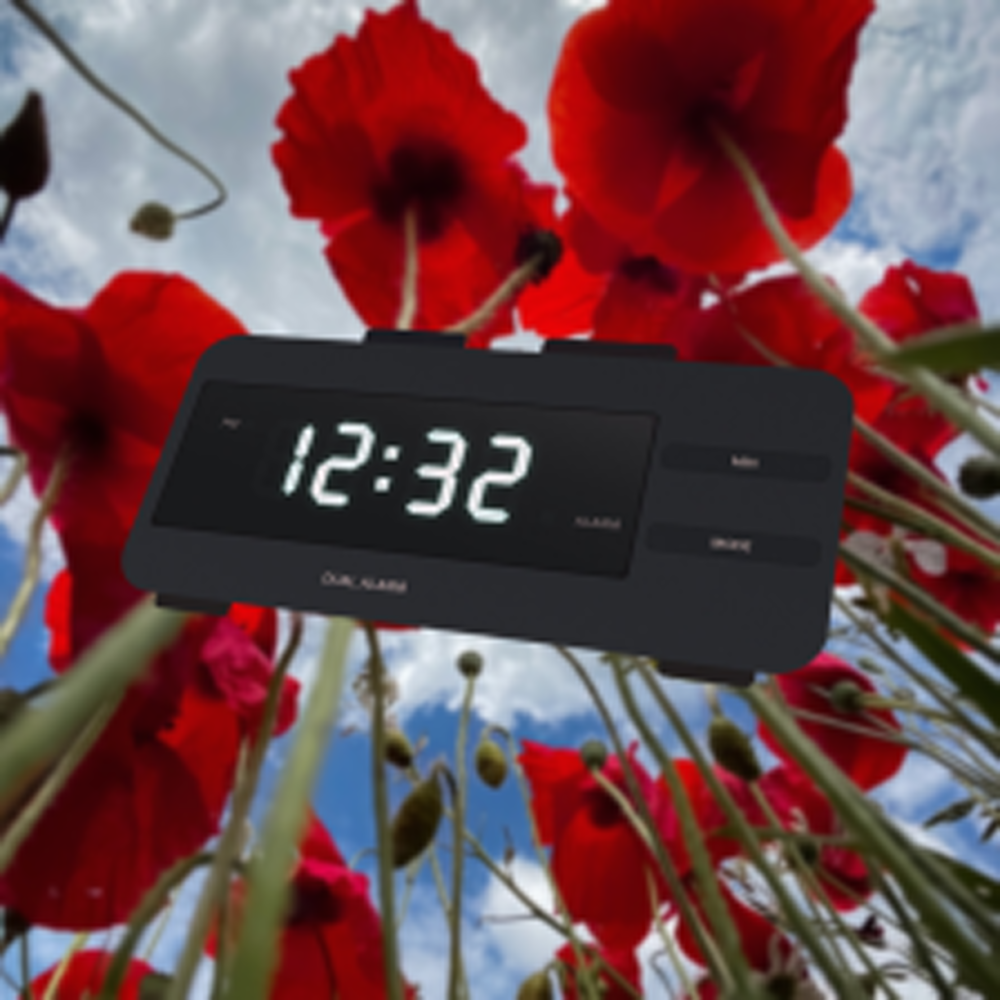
12 h 32 min
